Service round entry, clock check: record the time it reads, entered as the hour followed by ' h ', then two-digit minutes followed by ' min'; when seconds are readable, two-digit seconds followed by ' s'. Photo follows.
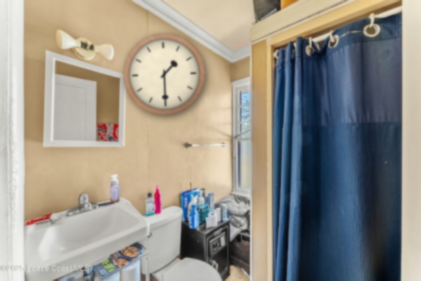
1 h 30 min
